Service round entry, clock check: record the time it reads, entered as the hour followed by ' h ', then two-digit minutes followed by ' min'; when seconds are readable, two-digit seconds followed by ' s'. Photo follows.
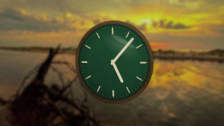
5 h 07 min
